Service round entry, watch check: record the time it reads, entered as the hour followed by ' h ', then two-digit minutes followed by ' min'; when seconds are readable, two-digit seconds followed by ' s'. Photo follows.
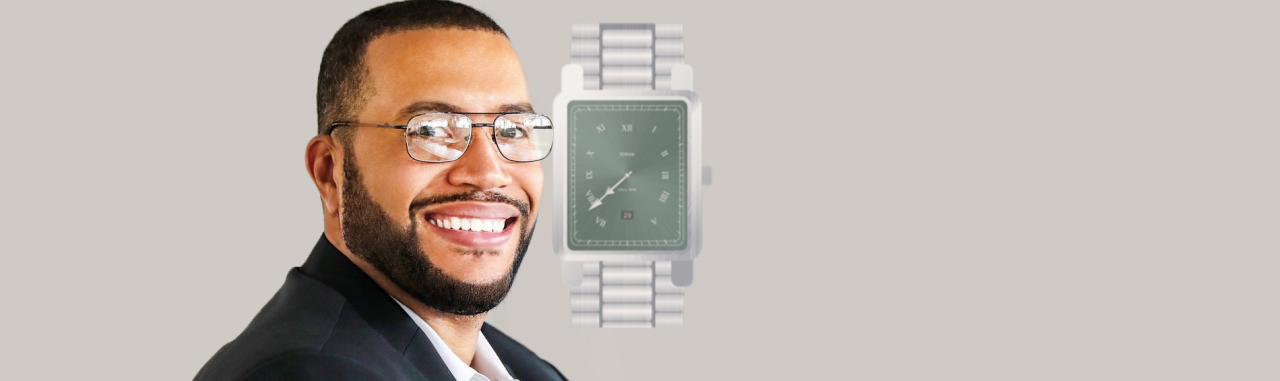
7 h 38 min
